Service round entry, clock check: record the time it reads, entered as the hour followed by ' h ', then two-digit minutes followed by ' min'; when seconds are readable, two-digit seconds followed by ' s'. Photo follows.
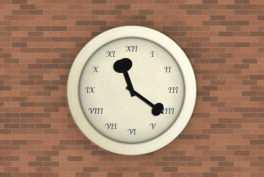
11 h 21 min
